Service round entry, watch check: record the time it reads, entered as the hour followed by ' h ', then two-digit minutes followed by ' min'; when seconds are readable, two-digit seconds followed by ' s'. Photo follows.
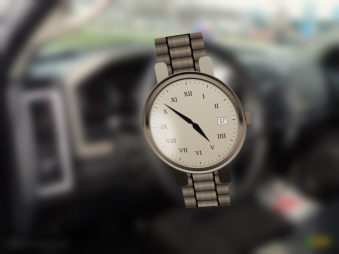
4 h 52 min
